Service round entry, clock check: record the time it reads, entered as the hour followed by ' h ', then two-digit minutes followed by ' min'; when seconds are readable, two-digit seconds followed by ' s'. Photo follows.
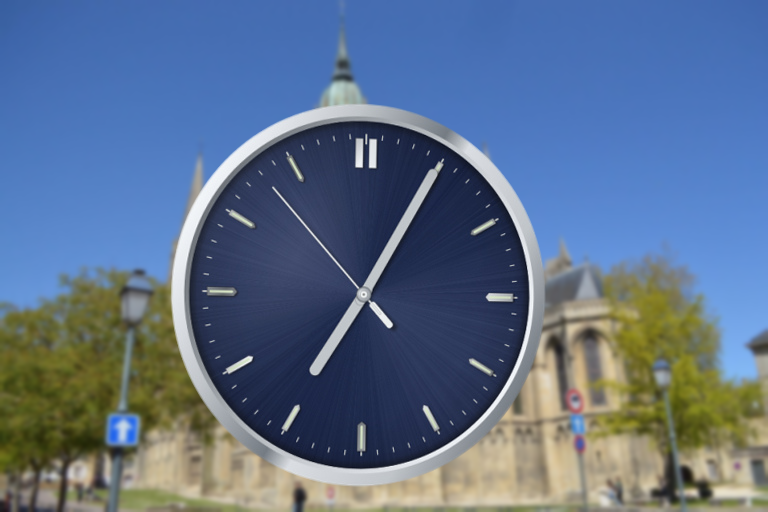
7 h 04 min 53 s
